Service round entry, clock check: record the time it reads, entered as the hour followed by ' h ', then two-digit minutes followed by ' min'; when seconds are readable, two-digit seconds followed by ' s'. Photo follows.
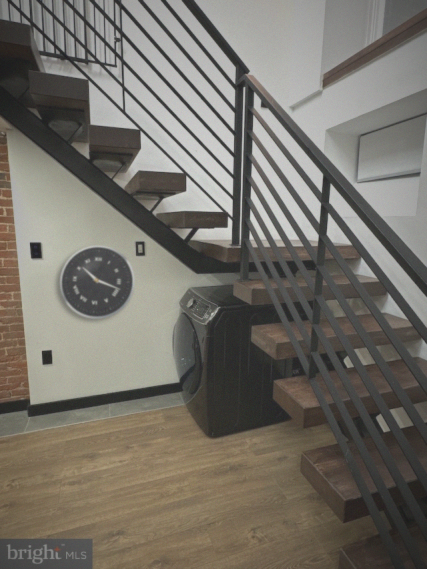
10 h 18 min
